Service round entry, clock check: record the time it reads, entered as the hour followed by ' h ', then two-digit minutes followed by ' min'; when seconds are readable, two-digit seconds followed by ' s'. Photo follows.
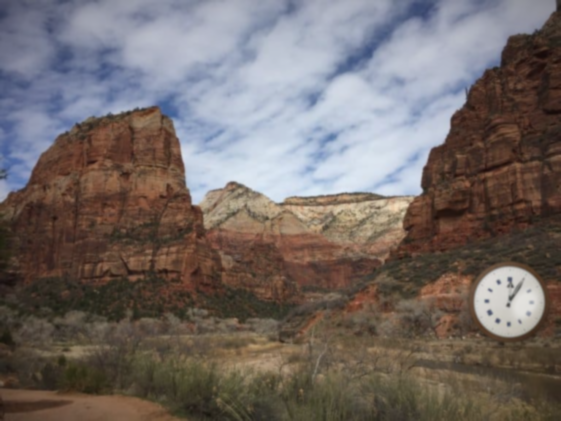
12 h 05 min
